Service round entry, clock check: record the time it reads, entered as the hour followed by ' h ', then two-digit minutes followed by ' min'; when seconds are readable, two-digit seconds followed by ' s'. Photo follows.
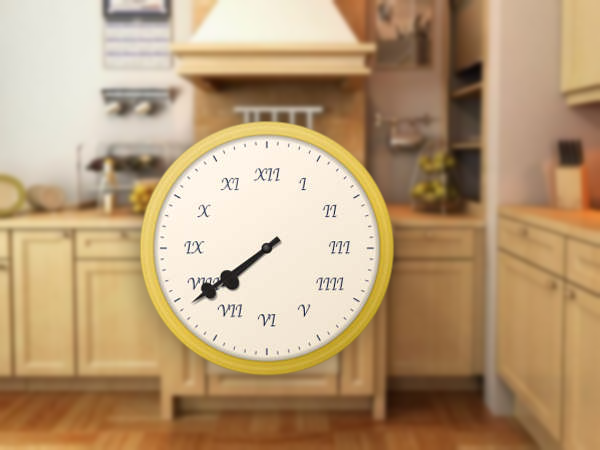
7 h 39 min
